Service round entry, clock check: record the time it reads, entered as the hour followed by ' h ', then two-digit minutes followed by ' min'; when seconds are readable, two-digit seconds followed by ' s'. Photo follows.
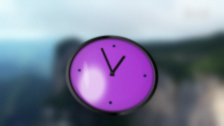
12 h 56 min
